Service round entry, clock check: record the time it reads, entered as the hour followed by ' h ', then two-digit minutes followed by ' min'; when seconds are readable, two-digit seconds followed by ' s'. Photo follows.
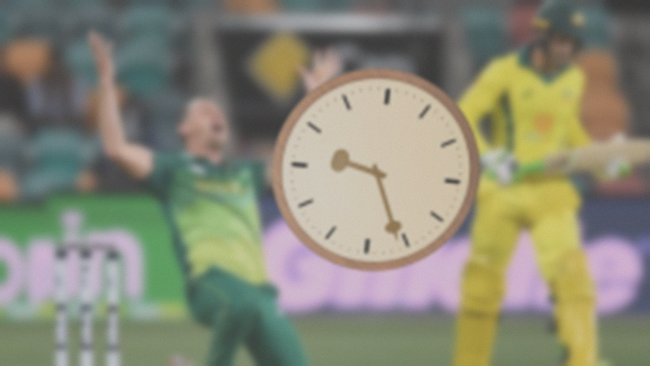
9 h 26 min
